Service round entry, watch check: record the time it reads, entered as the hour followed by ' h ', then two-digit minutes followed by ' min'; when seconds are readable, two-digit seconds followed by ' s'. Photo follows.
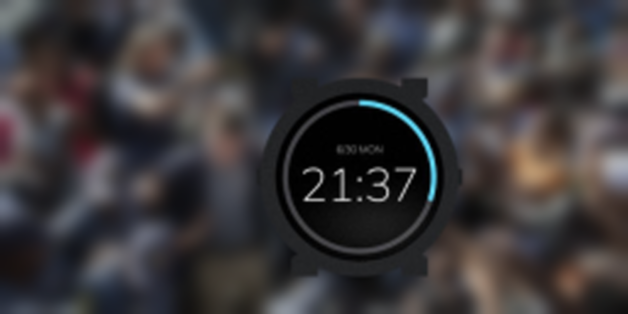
21 h 37 min
